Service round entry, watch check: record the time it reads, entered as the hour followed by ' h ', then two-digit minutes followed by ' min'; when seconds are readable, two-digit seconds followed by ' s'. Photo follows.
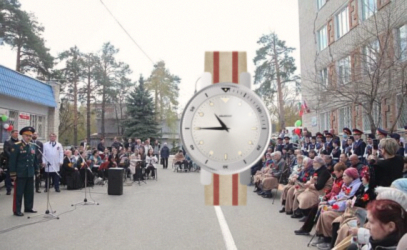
10 h 45 min
